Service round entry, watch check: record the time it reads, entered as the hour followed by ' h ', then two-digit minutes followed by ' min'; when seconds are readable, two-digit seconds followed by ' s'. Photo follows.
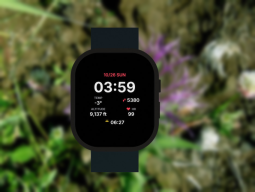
3 h 59 min
